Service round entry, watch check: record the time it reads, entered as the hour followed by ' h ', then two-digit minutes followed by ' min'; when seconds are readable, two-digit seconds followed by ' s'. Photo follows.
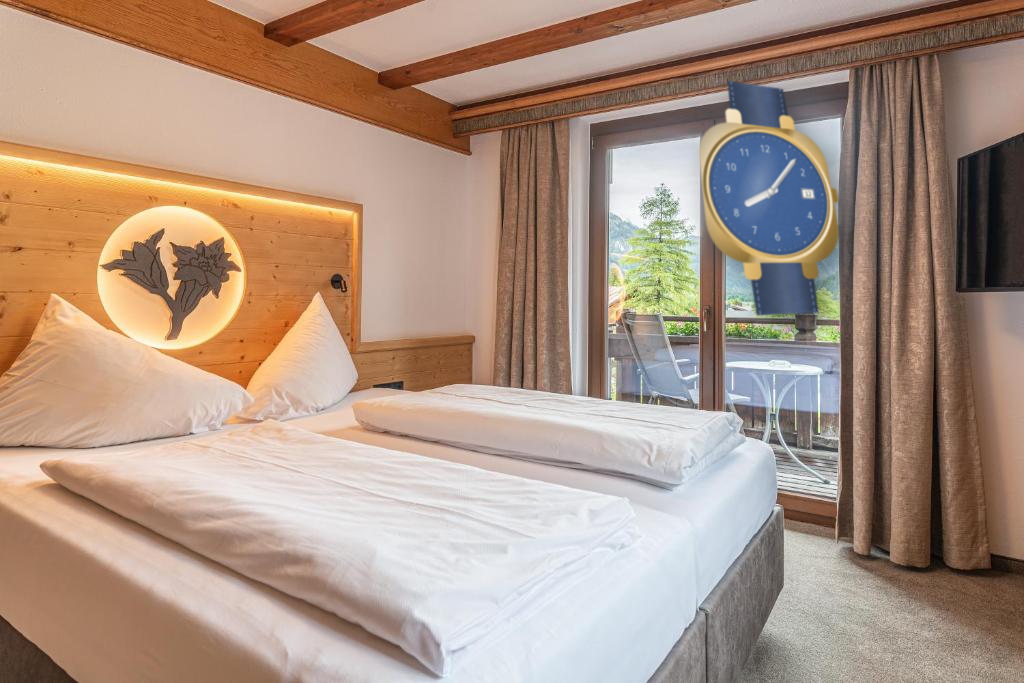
8 h 07 min
